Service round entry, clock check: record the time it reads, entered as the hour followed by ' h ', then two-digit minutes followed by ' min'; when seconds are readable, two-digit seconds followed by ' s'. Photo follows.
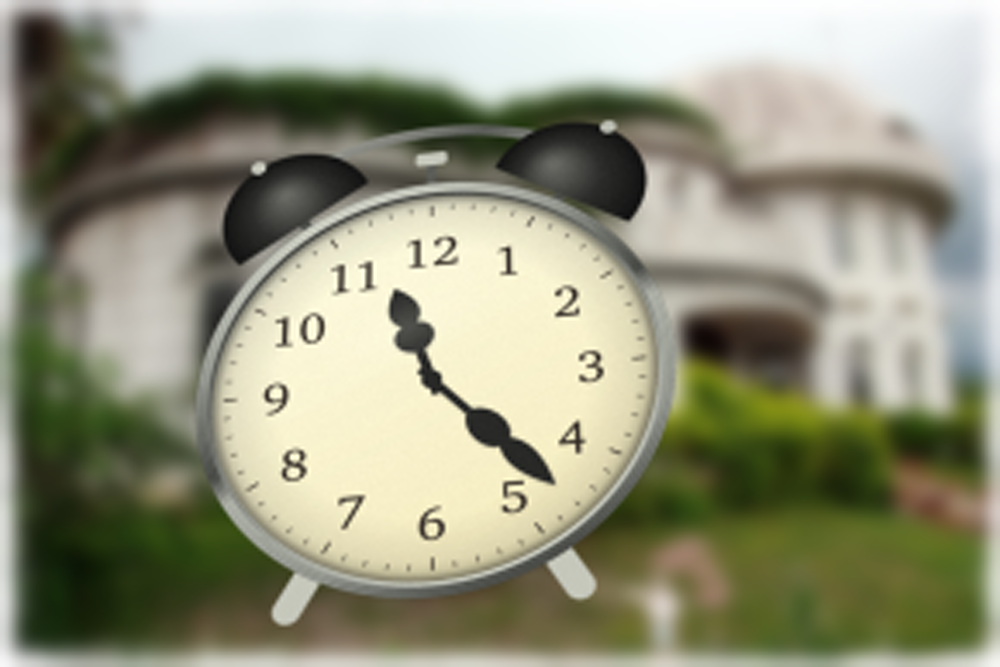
11 h 23 min
